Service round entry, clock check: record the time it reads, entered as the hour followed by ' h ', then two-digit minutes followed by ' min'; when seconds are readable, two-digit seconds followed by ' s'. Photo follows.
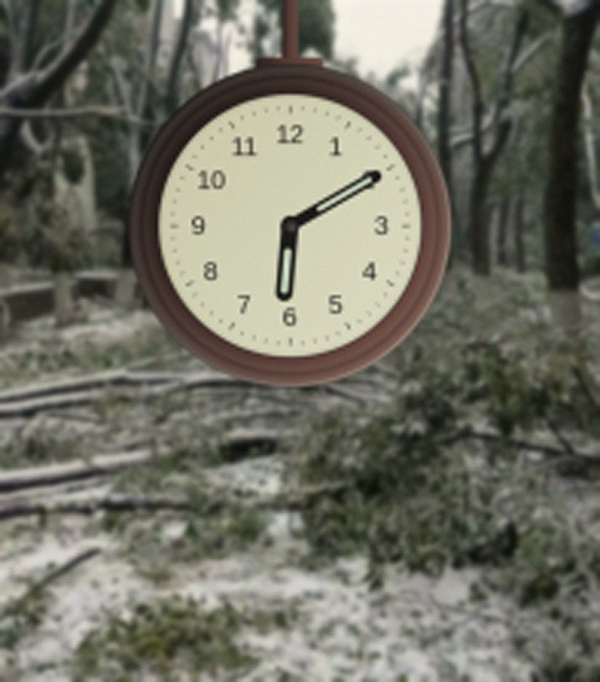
6 h 10 min
